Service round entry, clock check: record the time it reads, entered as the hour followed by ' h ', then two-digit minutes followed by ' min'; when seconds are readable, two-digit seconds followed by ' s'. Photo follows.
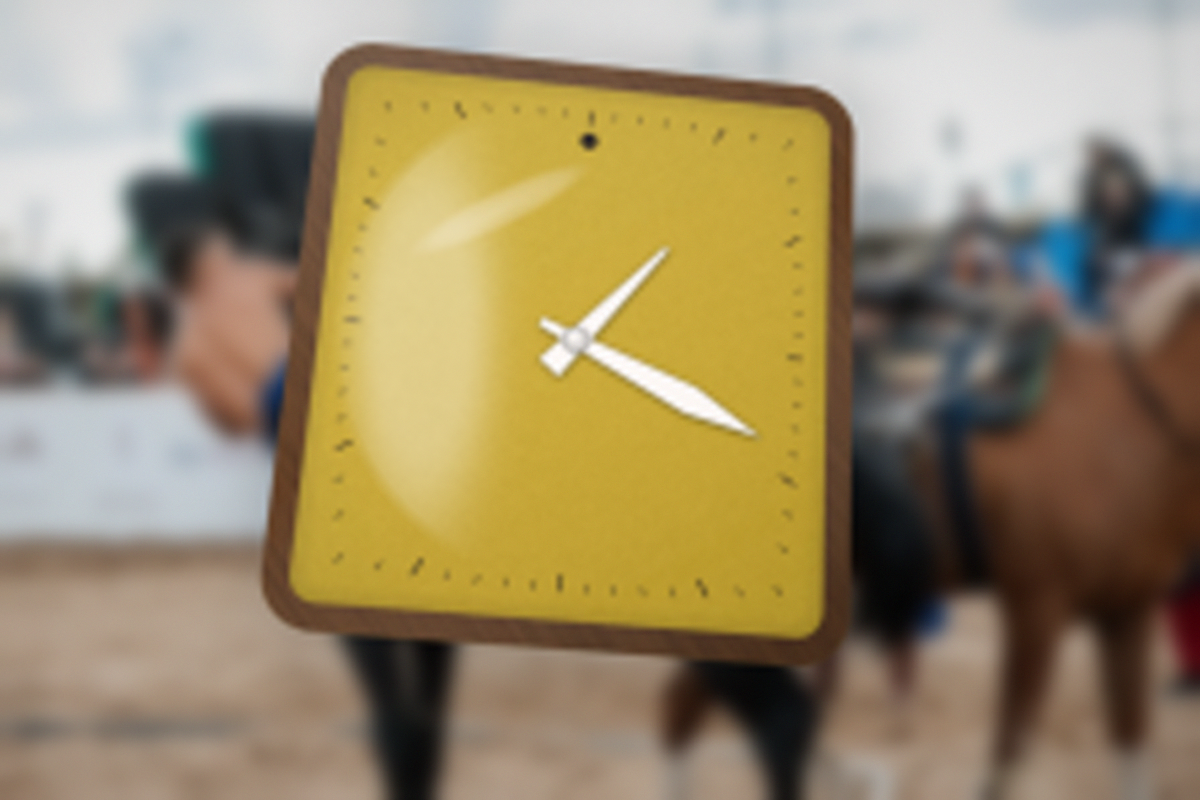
1 h 19 min
